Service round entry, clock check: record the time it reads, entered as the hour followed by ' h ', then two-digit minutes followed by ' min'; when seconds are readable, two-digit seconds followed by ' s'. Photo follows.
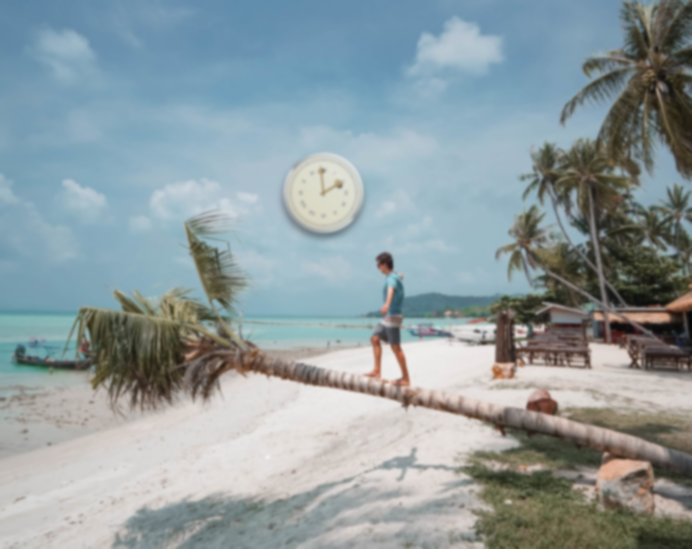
1 h 59 min
